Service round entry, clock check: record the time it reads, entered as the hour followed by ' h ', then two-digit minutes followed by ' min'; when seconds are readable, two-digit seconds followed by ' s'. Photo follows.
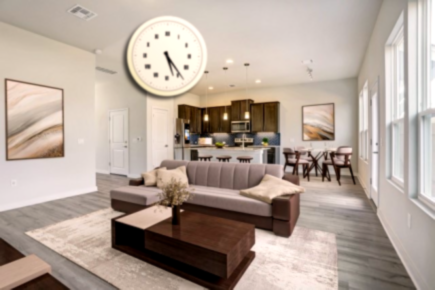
5 h 24 min
